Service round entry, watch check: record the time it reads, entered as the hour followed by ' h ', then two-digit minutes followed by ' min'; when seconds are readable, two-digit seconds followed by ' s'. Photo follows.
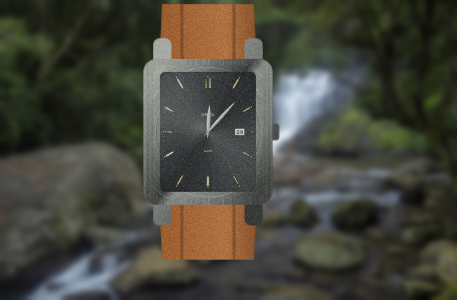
12 h 07 min
